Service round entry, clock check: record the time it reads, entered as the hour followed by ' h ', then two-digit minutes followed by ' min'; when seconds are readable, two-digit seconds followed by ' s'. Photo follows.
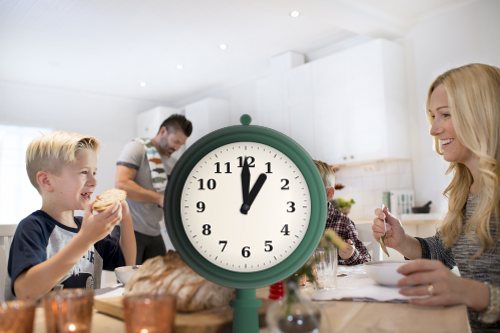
1 h 00 min
